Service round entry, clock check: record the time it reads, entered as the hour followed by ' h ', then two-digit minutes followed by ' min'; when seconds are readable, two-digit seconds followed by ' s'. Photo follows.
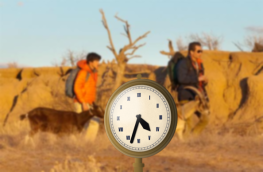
4 h 33 min
